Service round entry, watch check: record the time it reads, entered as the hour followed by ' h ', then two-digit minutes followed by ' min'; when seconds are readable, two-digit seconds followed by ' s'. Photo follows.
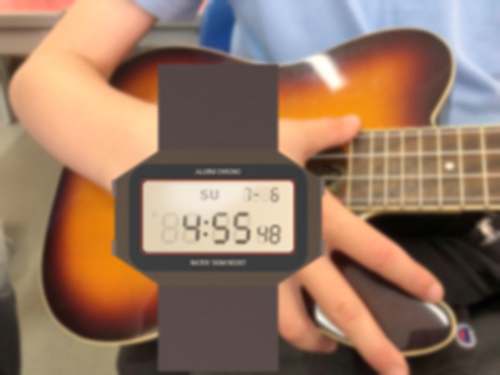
4 h 55 min 48 s
